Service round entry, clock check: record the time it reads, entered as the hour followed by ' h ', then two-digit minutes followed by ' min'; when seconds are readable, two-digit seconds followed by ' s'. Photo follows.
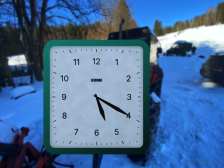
5 h 20 min
